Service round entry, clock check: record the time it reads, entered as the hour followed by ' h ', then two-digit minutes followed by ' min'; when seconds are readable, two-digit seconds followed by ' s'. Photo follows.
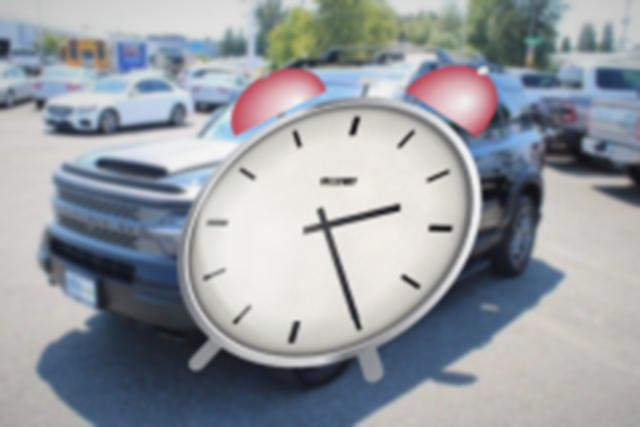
2 h 25 min
